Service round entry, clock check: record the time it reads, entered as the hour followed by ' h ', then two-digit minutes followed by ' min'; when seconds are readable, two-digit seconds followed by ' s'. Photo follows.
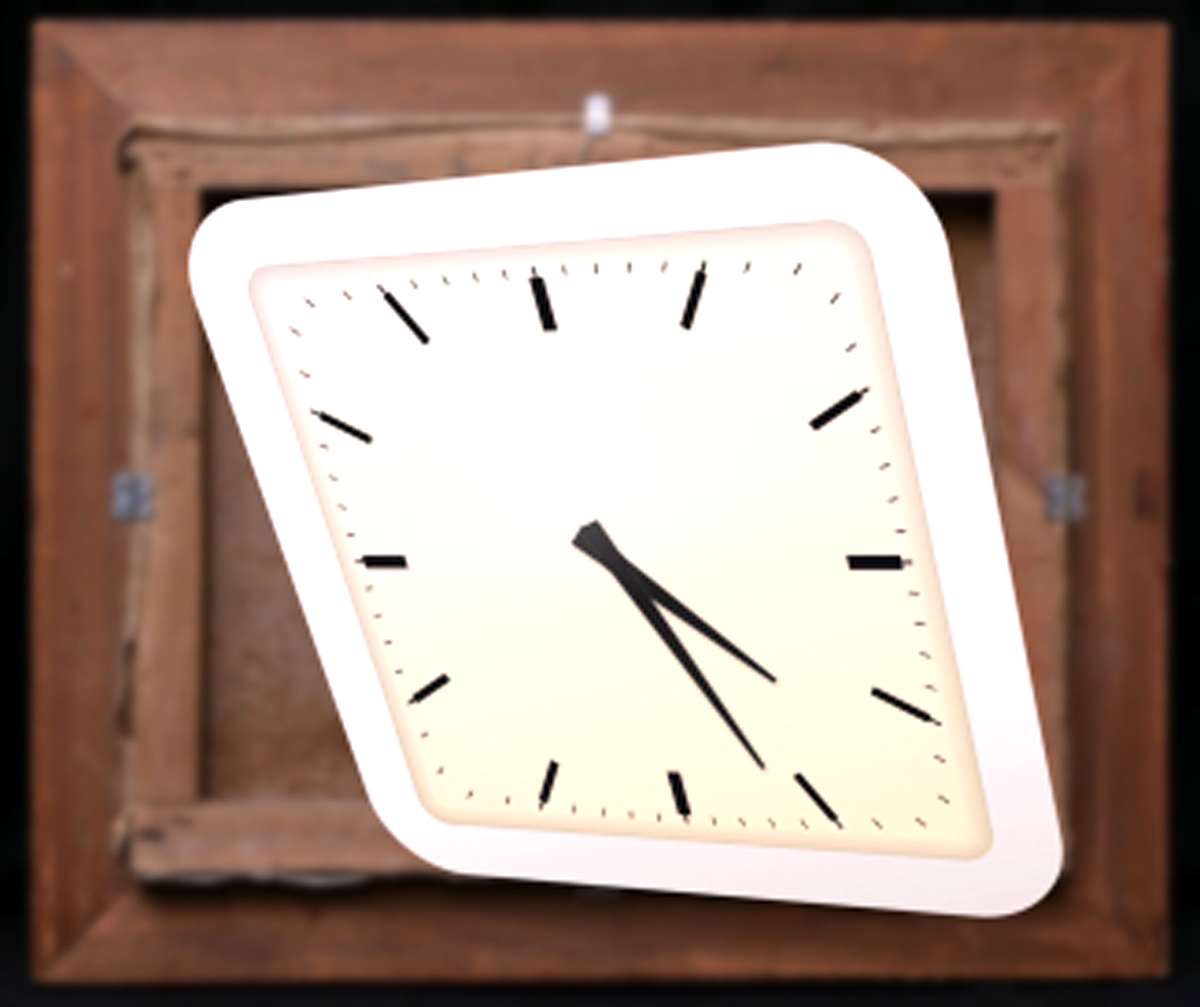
4 h 26 min
